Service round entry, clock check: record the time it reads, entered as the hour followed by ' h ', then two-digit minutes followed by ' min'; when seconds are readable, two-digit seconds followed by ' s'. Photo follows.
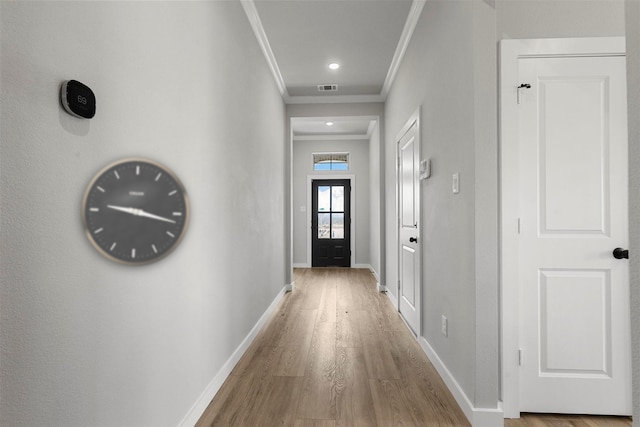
9 h 17 min
